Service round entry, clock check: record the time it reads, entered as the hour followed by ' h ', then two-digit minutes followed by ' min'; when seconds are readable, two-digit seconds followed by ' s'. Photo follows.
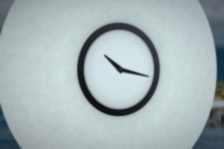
10 h 17 min
